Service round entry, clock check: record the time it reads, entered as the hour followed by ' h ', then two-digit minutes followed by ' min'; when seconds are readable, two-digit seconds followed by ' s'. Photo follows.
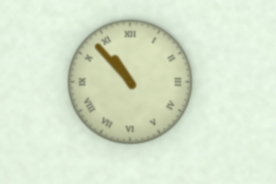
10 h 53 min
